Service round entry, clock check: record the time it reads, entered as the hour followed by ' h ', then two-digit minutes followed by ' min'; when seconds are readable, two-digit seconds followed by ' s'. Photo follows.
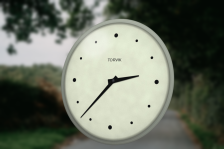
2 h 37 min
